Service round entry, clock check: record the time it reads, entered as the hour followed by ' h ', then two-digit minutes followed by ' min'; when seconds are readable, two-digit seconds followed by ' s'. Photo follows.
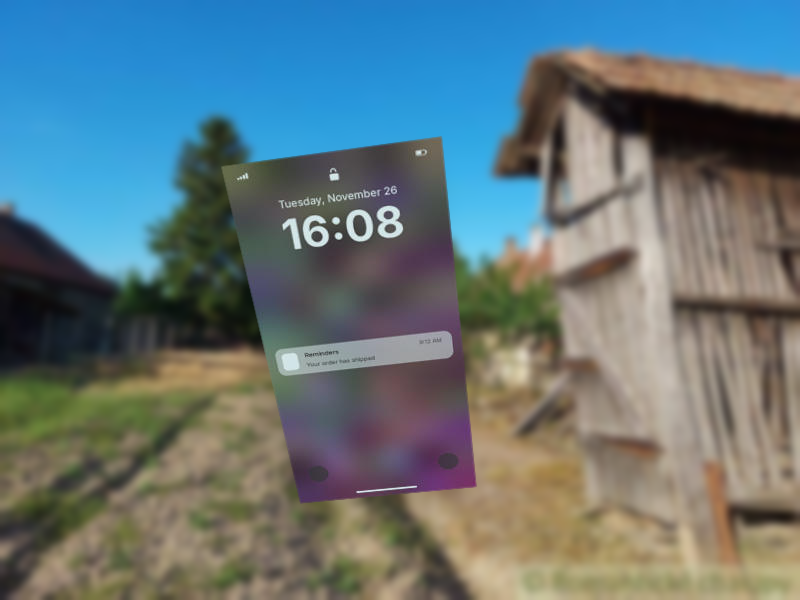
16 h 08 min
